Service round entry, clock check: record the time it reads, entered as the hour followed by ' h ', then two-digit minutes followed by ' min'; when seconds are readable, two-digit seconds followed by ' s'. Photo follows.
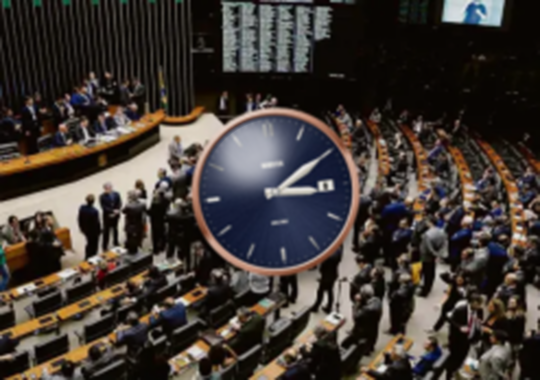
3 h 10 min
